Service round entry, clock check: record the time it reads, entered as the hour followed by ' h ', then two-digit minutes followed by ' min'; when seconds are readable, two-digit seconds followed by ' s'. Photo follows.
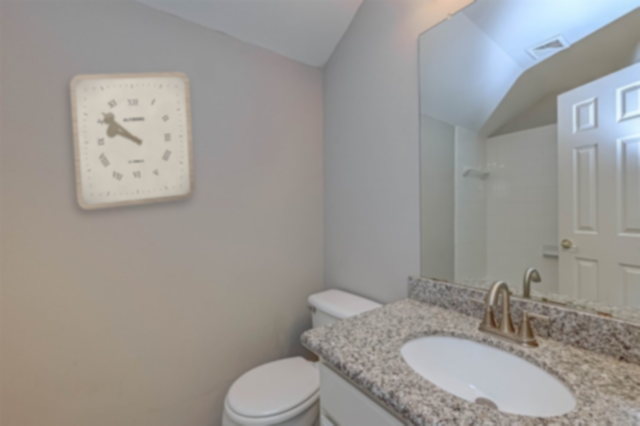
9 h 52 min
